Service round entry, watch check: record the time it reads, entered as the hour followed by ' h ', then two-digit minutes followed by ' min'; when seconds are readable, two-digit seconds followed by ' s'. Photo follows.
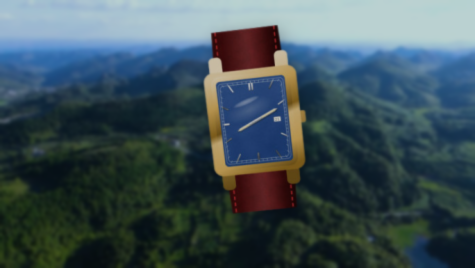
8 h 11 min
